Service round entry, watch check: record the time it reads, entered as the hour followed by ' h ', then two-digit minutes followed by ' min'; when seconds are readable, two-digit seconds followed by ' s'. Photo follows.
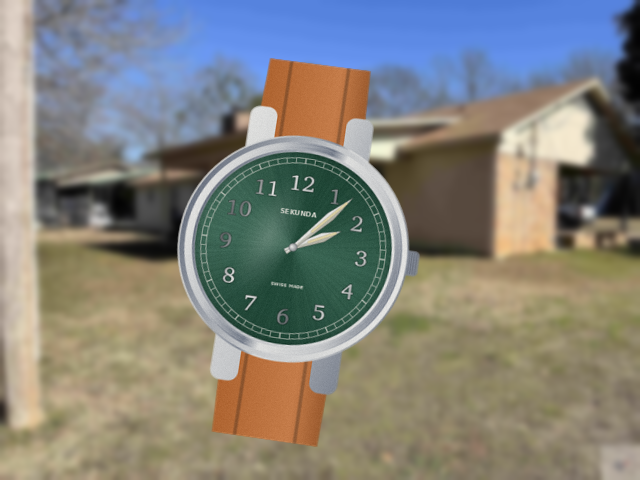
2 h 07 min
